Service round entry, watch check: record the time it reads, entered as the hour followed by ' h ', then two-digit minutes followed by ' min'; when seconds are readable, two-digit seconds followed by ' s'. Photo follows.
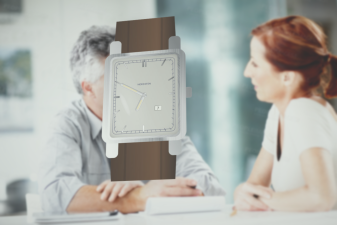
6 h 50 min
